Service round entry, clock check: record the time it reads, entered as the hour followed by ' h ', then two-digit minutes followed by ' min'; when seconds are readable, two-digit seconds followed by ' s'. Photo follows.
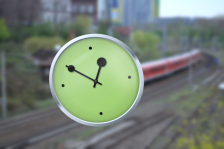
12 h 51 min
